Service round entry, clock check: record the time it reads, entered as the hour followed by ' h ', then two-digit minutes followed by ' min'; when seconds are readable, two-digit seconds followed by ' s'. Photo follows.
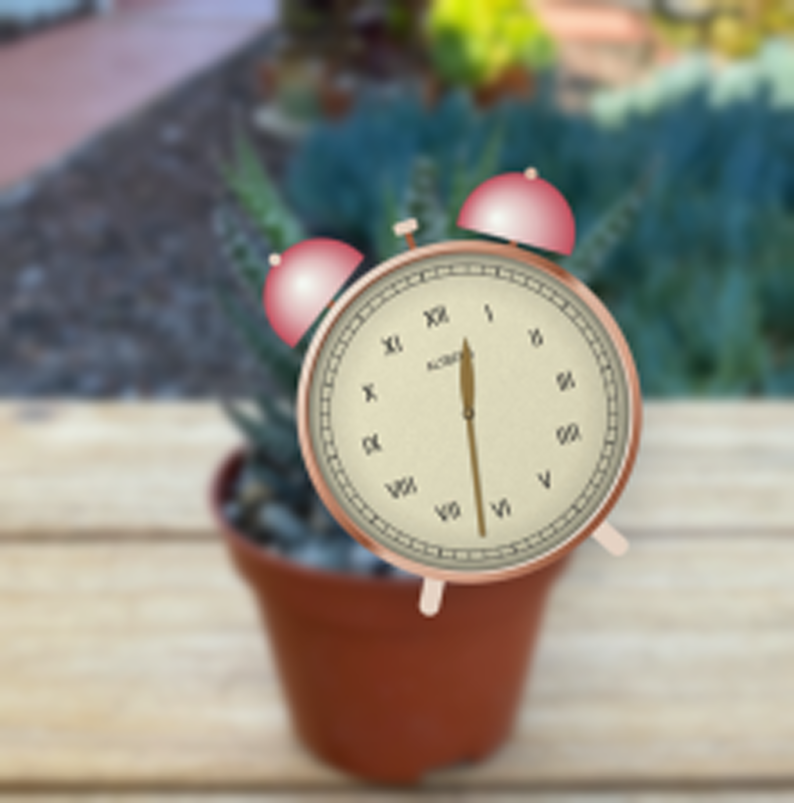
12 h 32 min
